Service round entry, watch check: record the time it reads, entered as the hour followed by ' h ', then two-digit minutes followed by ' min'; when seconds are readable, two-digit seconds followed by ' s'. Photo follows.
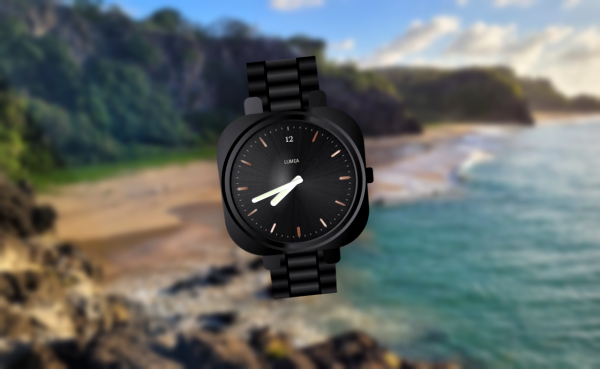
7 h 42 min
